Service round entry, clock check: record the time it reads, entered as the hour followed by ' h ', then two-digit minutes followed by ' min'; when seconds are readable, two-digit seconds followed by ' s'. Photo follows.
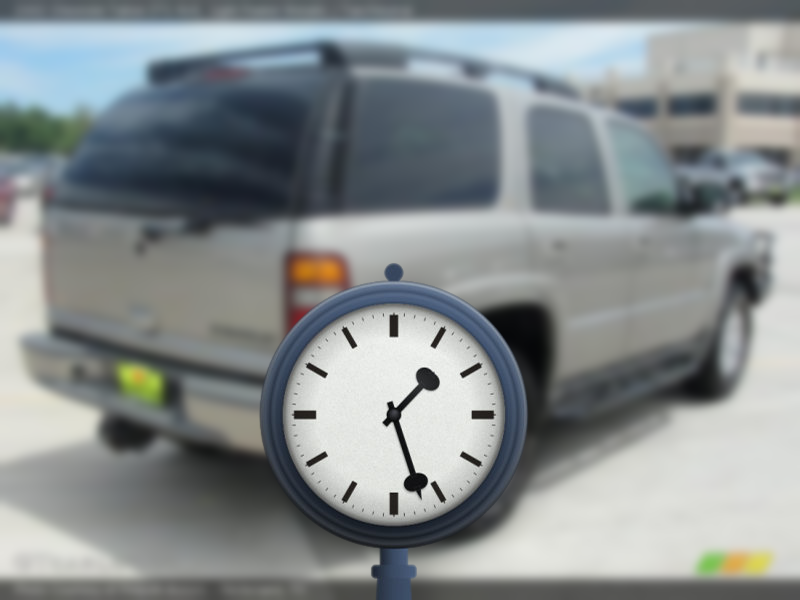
1 h 27 min
